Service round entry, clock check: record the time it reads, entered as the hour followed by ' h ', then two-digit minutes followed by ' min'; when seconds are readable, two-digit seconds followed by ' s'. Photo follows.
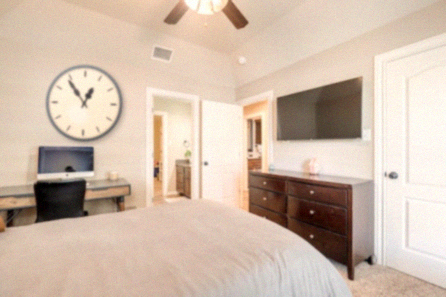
12 h 54 min
